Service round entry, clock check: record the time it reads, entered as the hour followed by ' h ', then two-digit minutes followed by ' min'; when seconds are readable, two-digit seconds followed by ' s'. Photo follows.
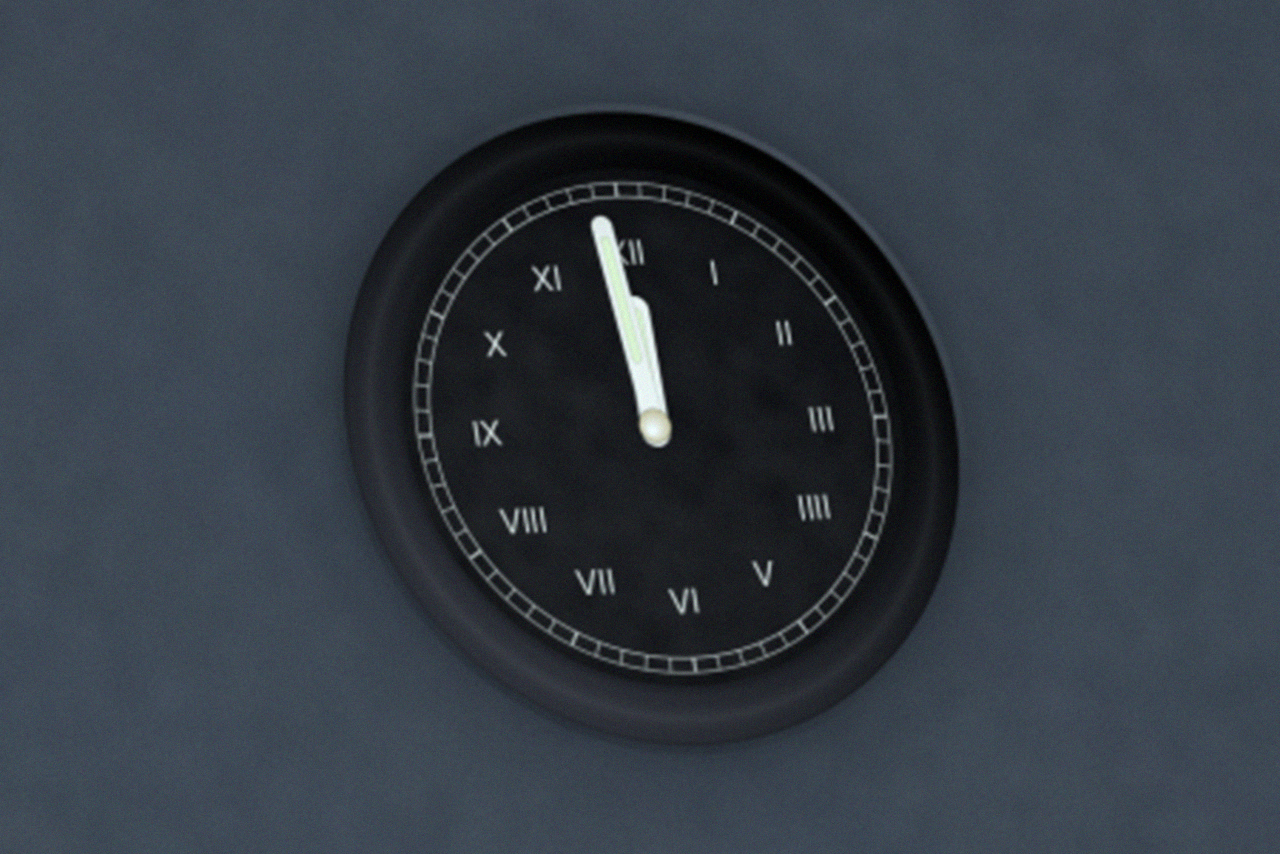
11 h 59 min
